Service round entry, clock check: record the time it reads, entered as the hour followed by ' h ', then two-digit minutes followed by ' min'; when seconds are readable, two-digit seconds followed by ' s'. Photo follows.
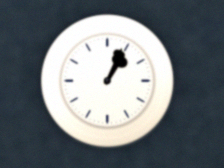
1 h 04 min
